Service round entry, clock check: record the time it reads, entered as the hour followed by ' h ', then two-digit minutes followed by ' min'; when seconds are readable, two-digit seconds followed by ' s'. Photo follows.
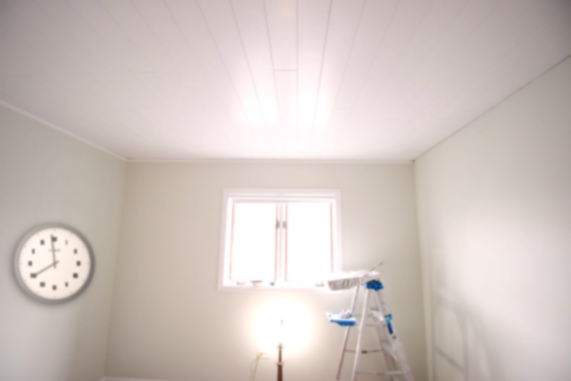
7 h 59 min
